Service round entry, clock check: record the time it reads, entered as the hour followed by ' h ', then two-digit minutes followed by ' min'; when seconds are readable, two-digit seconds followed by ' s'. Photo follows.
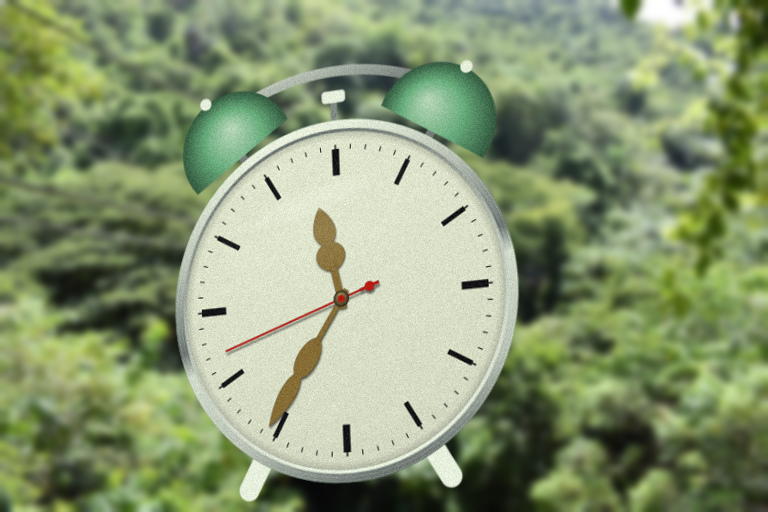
11 h 35 min 42 s
